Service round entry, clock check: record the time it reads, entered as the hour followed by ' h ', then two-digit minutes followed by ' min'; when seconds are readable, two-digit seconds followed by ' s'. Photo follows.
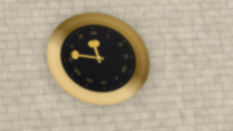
11 h 47 min
